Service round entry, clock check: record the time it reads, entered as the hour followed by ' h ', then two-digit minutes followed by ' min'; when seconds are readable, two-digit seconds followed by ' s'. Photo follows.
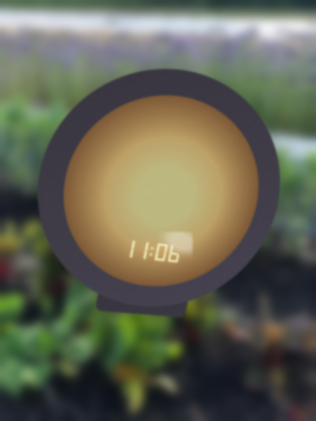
11 h 06 min
